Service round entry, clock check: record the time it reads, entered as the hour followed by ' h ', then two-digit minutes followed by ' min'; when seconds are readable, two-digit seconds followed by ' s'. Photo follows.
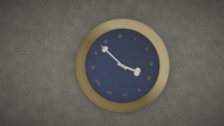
3 h 53 min
